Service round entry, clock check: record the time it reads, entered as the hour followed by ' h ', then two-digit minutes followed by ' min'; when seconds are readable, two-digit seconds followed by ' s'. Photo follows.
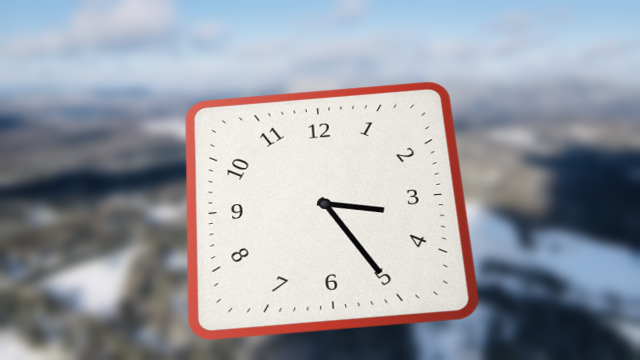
3 h 25 min
